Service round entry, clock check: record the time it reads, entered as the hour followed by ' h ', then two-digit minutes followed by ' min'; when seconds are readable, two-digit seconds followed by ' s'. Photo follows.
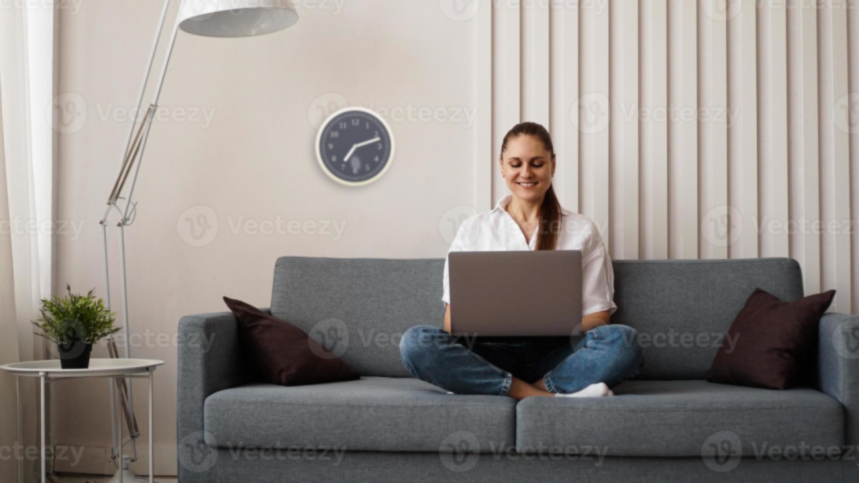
7 h 12 min
